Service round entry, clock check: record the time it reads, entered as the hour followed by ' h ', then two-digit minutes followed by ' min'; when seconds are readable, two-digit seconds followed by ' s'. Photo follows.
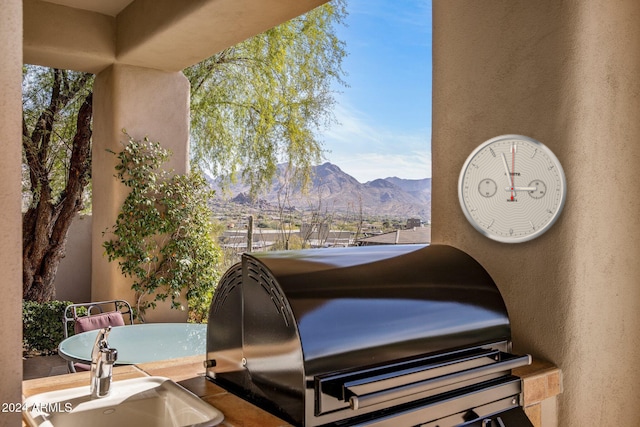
2 h 57 min
